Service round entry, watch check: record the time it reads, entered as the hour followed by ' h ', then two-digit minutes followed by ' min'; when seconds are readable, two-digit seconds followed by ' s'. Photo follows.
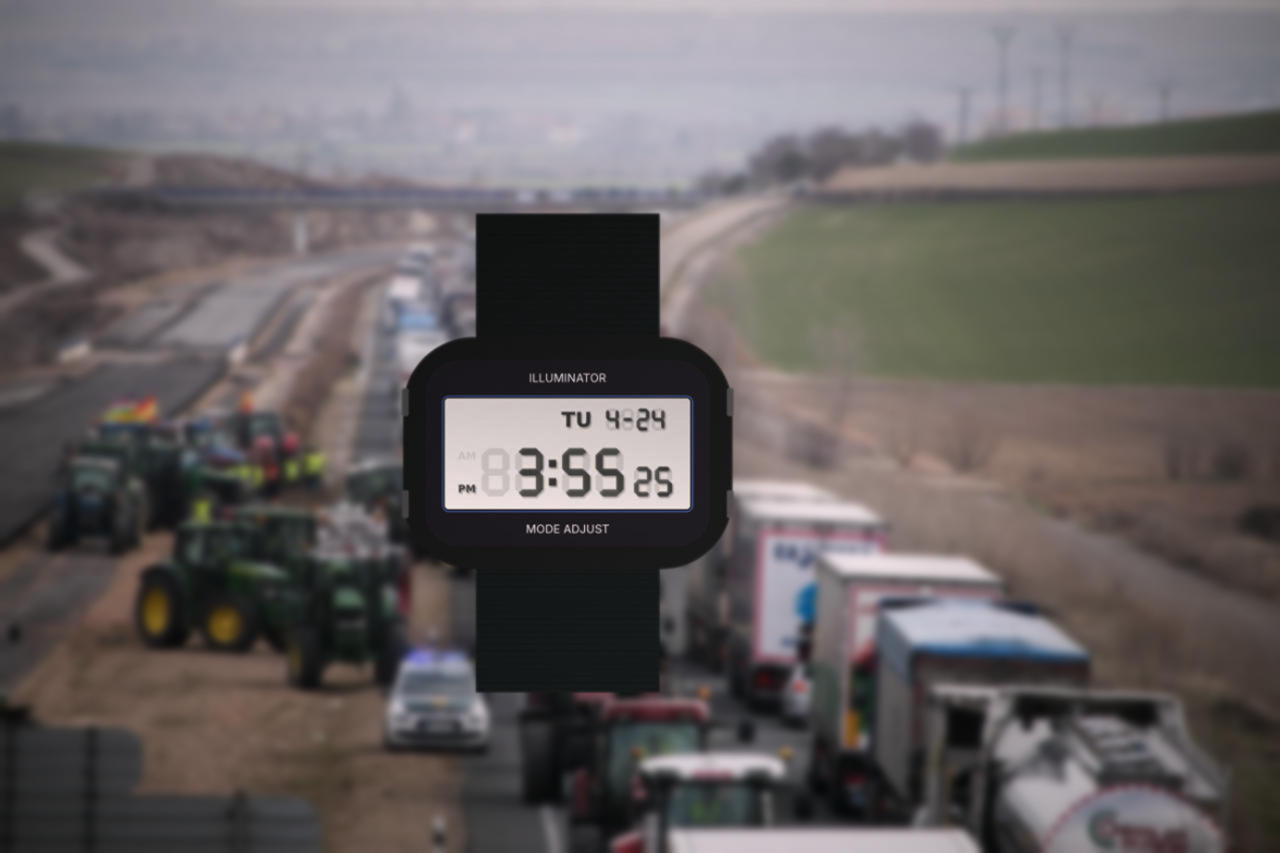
3 h 55 min 25 s
